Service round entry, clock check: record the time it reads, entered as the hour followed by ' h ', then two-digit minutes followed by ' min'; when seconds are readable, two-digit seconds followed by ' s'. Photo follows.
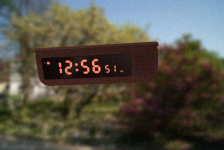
12 h 56 min 51 s
